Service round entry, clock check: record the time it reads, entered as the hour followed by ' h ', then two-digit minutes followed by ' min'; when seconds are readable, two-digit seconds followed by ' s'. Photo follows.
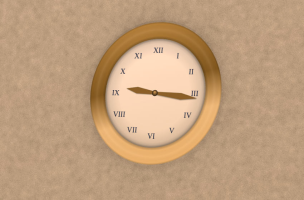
9 h 16 min
